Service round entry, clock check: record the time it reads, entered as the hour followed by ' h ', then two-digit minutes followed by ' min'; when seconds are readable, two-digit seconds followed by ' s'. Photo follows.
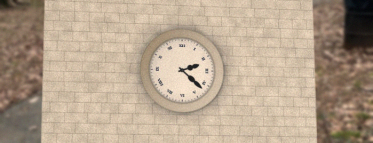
2 h 22 min
